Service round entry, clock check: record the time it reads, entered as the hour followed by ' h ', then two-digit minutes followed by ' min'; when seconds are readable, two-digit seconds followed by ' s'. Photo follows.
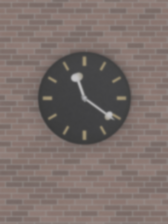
11 h 21 min
